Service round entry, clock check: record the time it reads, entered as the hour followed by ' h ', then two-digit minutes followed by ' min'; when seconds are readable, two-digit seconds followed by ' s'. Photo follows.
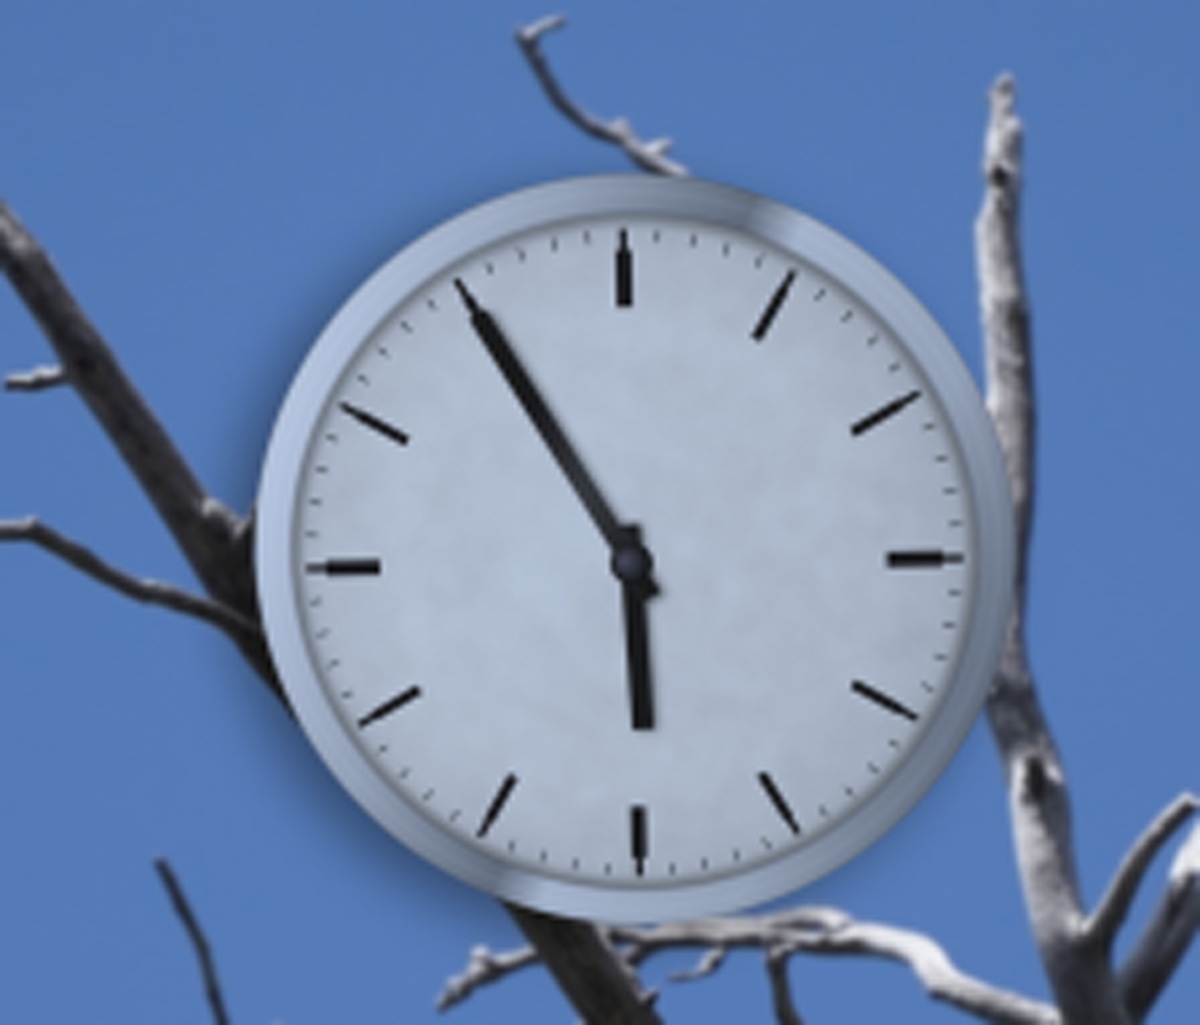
5 h 55 min
